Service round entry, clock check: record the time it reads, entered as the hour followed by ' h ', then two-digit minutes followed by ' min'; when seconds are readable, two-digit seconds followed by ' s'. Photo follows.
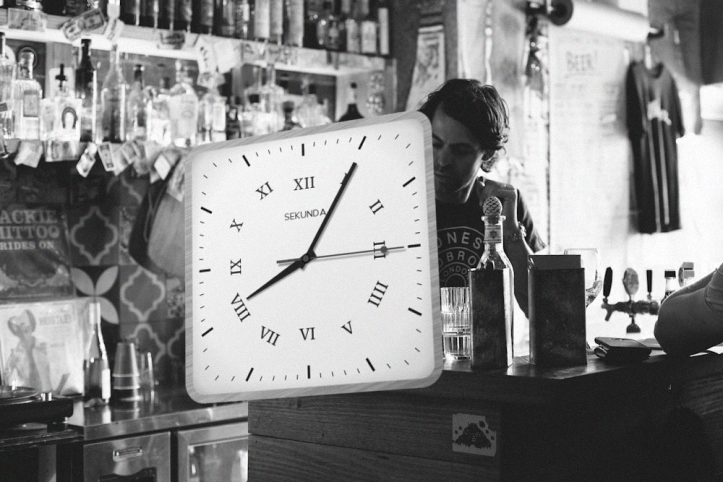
8 h 05 min 15 s
